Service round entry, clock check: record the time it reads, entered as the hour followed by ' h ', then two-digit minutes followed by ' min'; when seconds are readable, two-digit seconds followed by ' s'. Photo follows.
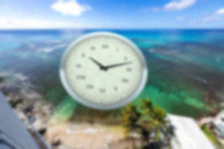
10 h 12 min
